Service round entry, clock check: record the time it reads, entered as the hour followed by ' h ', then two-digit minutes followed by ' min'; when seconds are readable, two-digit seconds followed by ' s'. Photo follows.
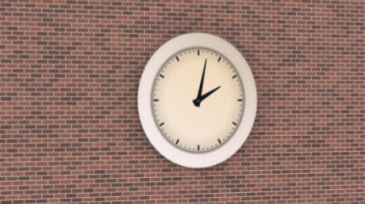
2 h 02 min
